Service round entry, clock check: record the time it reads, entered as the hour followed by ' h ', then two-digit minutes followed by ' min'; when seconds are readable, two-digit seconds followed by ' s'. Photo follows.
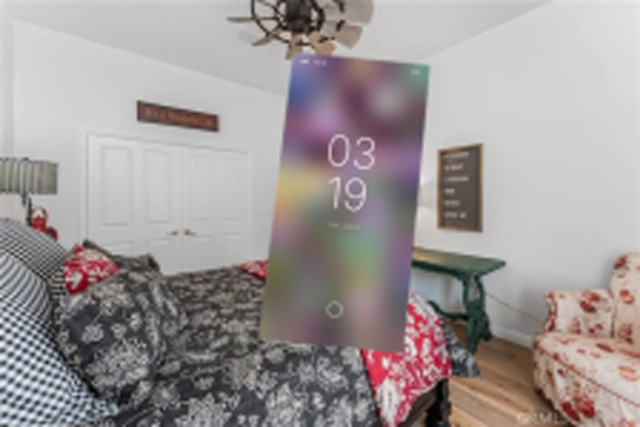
3 h 19 min
